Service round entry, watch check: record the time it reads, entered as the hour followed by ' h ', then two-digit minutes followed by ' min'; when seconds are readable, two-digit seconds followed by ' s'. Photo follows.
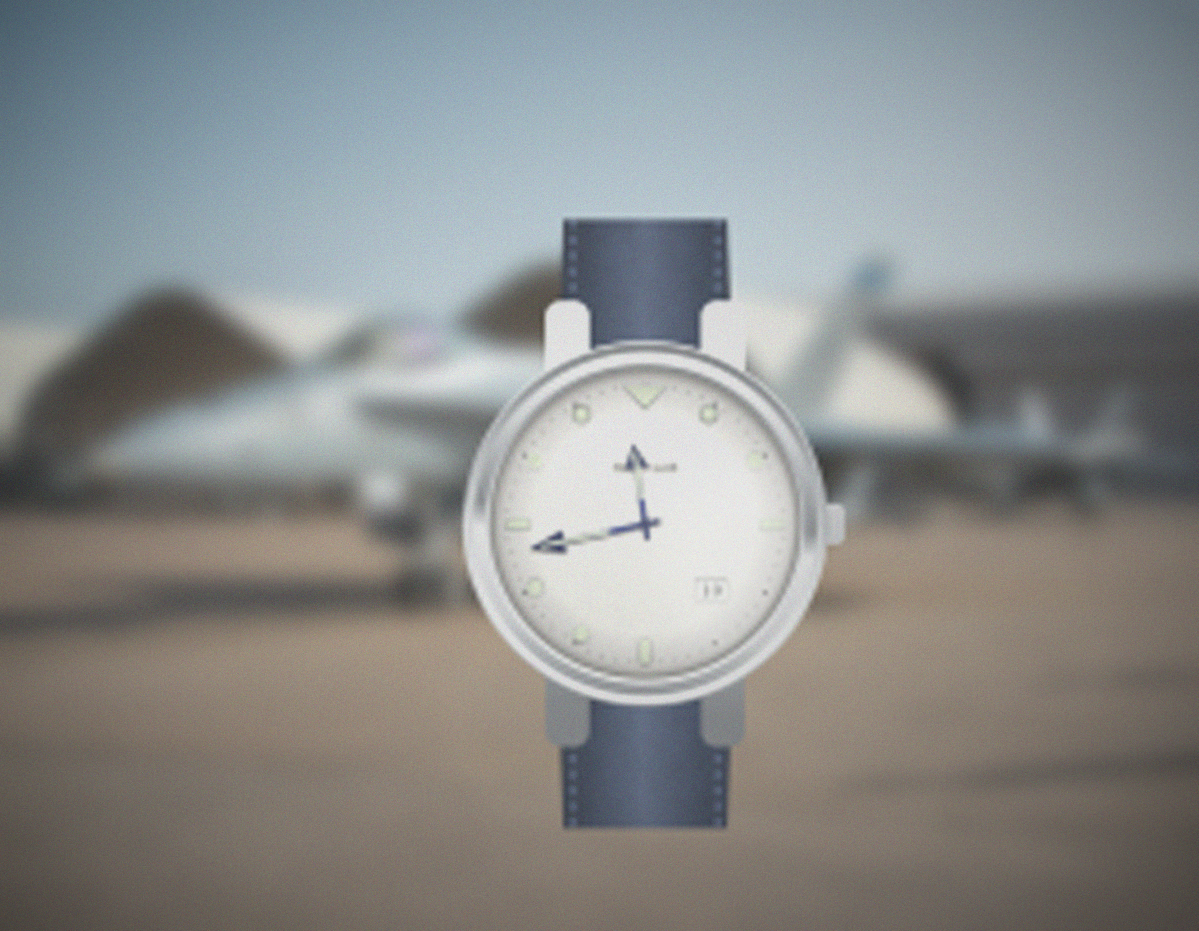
11 h 43 min
